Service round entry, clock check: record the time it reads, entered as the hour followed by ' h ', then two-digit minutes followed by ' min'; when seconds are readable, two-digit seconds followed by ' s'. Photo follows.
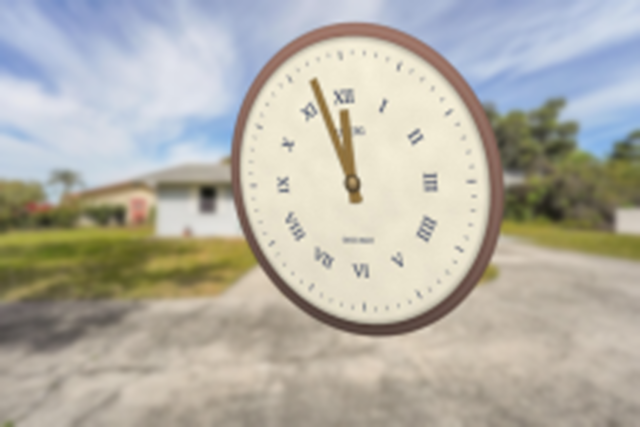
11 h 57 min
